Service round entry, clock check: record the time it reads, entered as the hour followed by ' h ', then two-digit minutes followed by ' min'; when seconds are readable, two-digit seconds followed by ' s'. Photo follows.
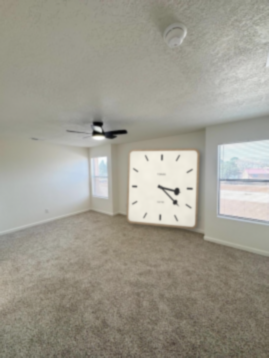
3 h 22 min
